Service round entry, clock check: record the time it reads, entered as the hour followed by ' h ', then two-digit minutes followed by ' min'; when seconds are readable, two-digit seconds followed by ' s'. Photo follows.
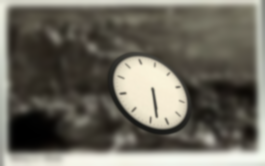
6 h 33 min
